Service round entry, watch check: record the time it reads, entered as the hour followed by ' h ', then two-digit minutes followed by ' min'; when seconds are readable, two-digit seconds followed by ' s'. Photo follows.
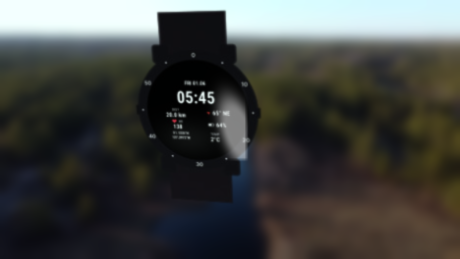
5 h 45 min
